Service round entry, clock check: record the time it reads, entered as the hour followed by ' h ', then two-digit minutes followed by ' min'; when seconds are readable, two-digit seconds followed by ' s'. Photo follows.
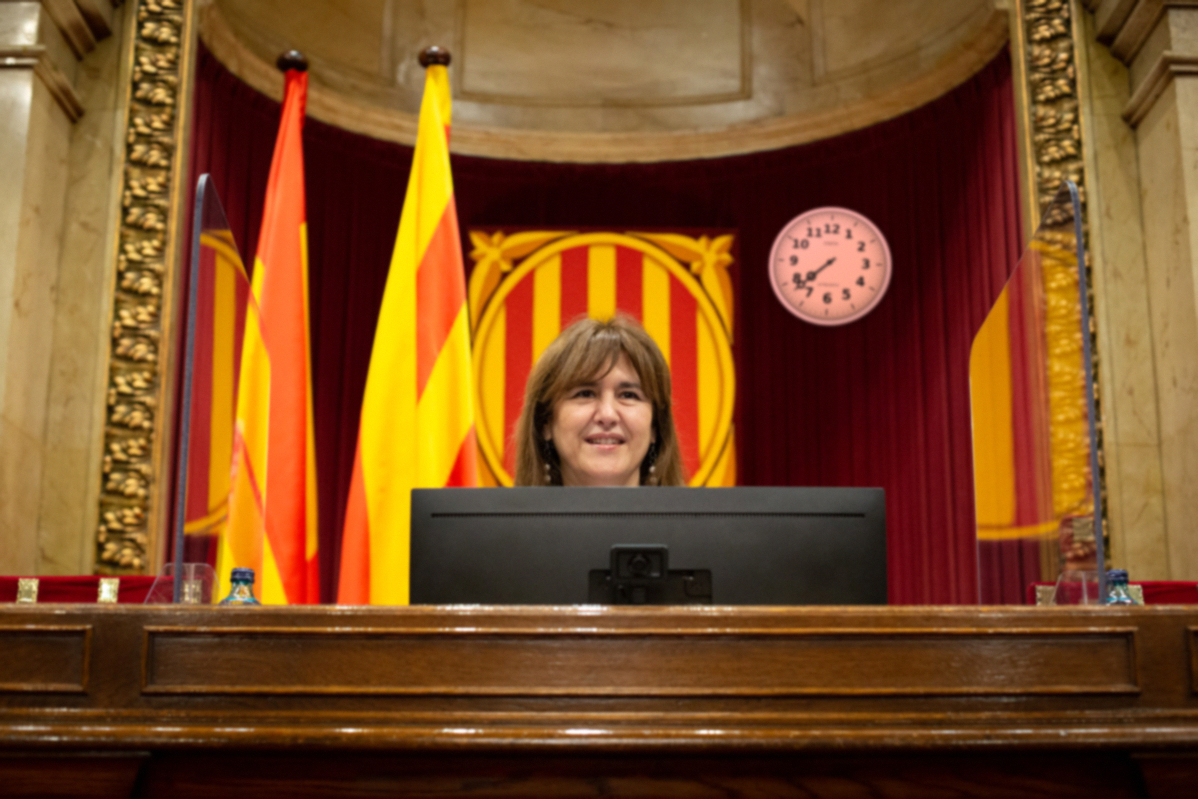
7 h 38 min
